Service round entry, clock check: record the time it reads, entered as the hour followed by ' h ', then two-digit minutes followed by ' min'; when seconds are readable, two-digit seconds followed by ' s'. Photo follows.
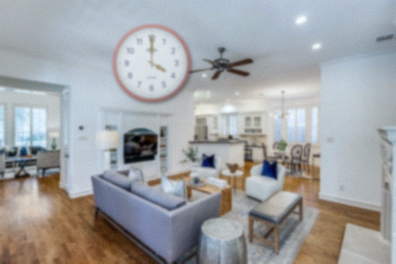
4 h 00 min
